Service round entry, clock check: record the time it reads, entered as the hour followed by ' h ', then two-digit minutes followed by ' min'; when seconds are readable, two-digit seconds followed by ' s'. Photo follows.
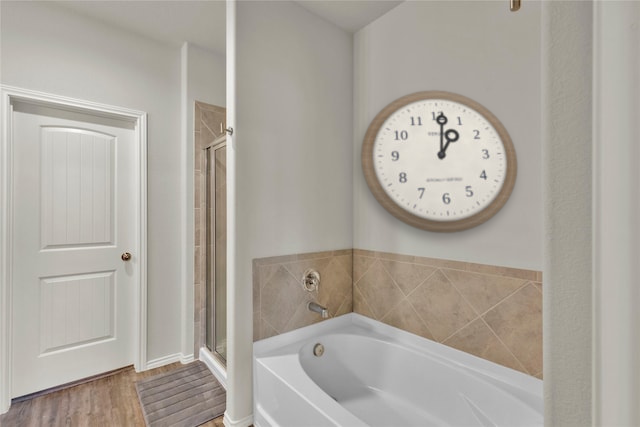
1 h 01 min
